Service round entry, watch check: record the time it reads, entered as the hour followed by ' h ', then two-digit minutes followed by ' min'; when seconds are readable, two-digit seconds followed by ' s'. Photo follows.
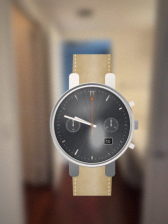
9 h 48 min
